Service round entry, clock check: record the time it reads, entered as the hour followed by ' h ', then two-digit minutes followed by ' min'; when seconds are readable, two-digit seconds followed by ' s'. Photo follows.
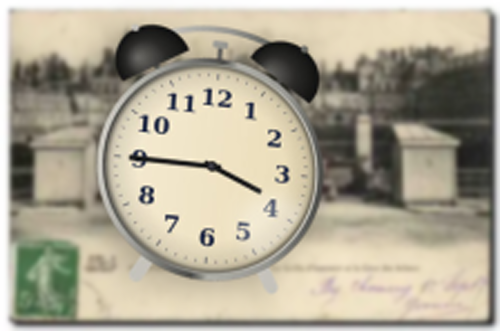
3 h 45 min
